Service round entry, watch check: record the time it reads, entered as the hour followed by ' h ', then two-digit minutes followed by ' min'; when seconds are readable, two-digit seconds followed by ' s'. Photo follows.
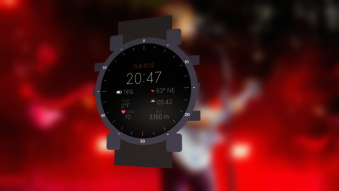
20 h 47 min
